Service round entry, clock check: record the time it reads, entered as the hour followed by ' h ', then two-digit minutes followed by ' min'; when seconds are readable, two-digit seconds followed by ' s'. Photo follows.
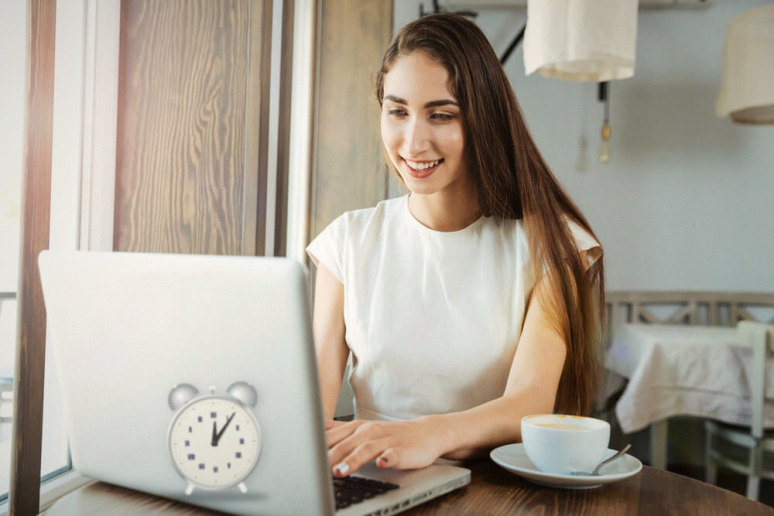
12 h 06 min
